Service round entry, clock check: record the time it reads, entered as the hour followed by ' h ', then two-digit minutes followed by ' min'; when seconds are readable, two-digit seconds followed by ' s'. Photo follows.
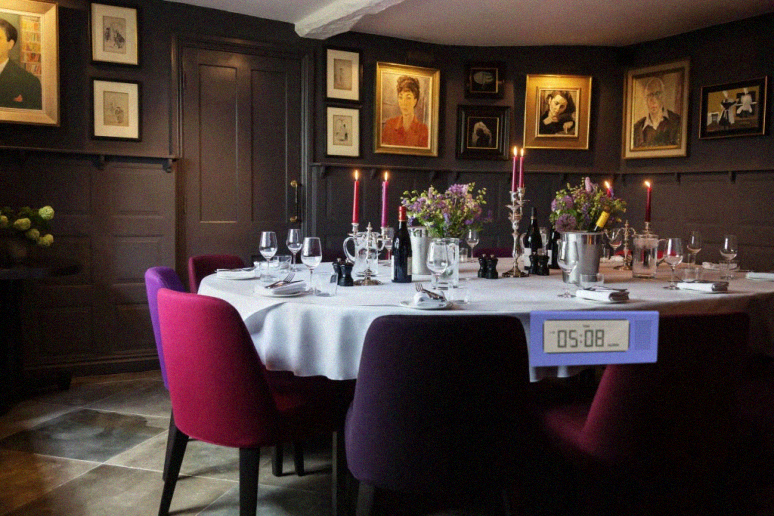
5 h 08 min
